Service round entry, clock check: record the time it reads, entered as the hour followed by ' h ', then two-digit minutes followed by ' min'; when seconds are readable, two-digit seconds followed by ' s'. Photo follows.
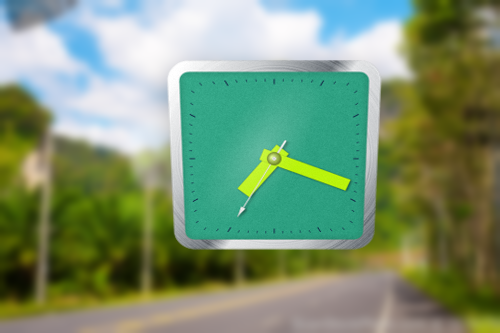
7 h 18 min 35 s
